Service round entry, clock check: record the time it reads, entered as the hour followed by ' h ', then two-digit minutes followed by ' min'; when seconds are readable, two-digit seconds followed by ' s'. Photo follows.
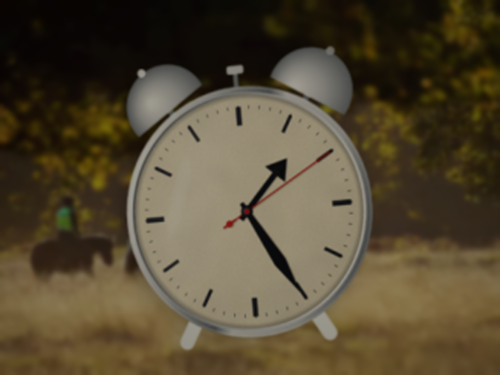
1 h 25 min 10 s
